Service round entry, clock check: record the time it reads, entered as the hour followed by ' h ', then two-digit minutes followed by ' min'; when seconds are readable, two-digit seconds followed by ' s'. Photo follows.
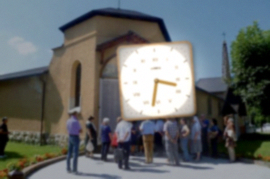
3 h 32 min
